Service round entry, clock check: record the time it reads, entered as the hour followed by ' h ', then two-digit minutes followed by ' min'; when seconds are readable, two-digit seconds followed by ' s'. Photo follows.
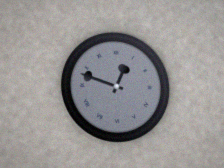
12 h 48 min
